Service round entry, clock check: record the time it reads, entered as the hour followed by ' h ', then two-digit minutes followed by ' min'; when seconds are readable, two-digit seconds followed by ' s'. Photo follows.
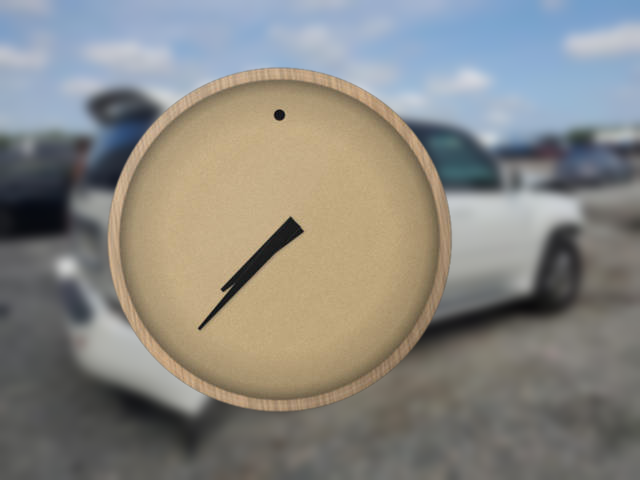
7 h 37 min
